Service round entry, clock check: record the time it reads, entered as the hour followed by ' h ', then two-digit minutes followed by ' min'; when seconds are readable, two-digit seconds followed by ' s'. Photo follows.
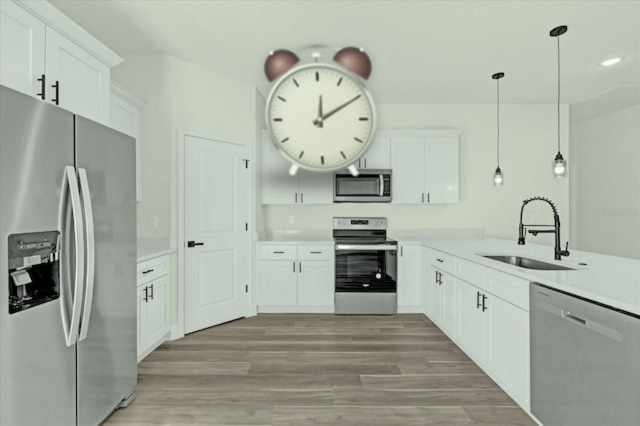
12 h 10 min
